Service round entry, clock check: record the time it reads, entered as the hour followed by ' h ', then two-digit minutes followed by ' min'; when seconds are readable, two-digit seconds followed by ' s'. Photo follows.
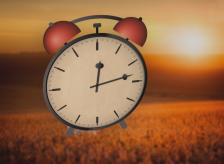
12 h 13 min
